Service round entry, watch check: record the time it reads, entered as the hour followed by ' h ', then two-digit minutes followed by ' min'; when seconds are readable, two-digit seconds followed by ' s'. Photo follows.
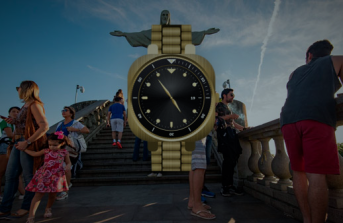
4 h 54 min
